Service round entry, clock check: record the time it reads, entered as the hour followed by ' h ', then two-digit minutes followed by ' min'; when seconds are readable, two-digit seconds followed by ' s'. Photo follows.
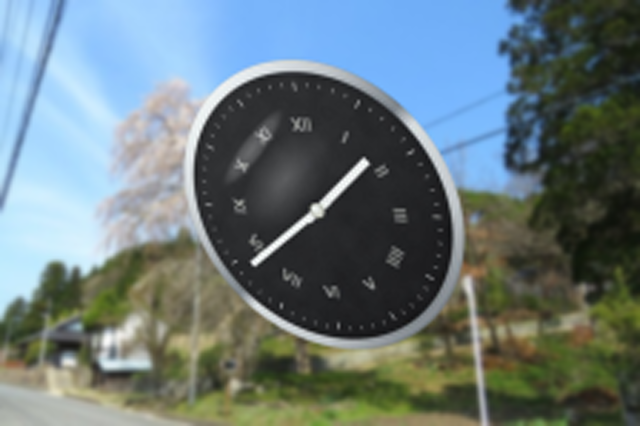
1 h 39 min
